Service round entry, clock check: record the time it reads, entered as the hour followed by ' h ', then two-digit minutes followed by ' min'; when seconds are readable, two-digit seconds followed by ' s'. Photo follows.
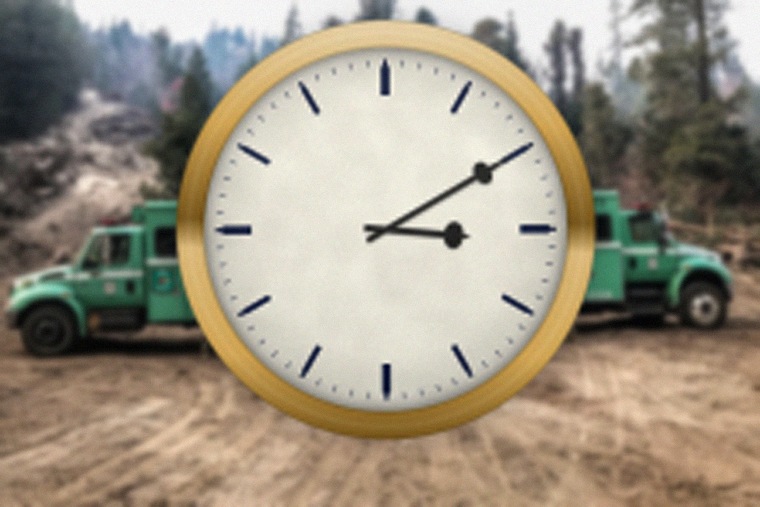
3 h 10 min
